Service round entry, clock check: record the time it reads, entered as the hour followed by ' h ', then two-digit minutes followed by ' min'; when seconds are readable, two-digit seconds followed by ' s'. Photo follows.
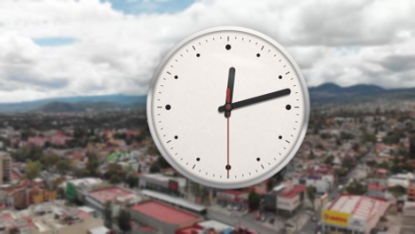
12 h 12 min 30 s
